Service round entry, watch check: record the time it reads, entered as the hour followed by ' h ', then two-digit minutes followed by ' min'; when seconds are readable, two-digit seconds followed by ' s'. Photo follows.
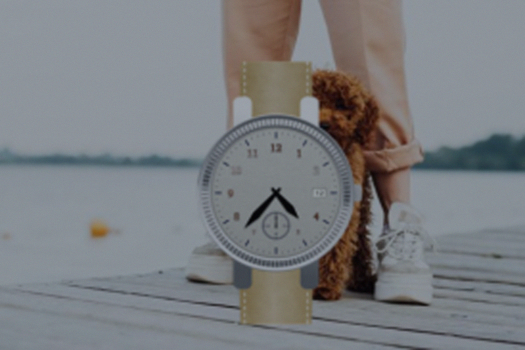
4 h 37 min
